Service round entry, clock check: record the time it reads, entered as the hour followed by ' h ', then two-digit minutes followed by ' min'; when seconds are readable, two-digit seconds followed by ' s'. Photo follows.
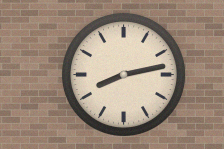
8 h 13 min
